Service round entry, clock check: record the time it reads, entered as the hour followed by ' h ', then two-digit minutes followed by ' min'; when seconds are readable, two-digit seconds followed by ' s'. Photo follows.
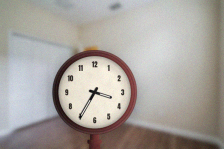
3 h 35 min
